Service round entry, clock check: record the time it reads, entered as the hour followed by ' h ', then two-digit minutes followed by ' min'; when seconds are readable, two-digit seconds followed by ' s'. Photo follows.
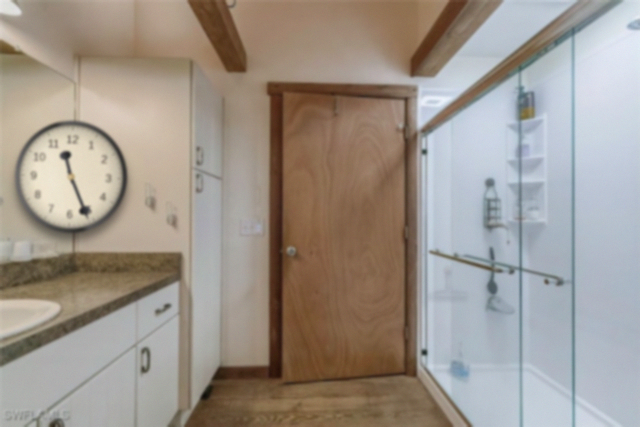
11 h 26 min
